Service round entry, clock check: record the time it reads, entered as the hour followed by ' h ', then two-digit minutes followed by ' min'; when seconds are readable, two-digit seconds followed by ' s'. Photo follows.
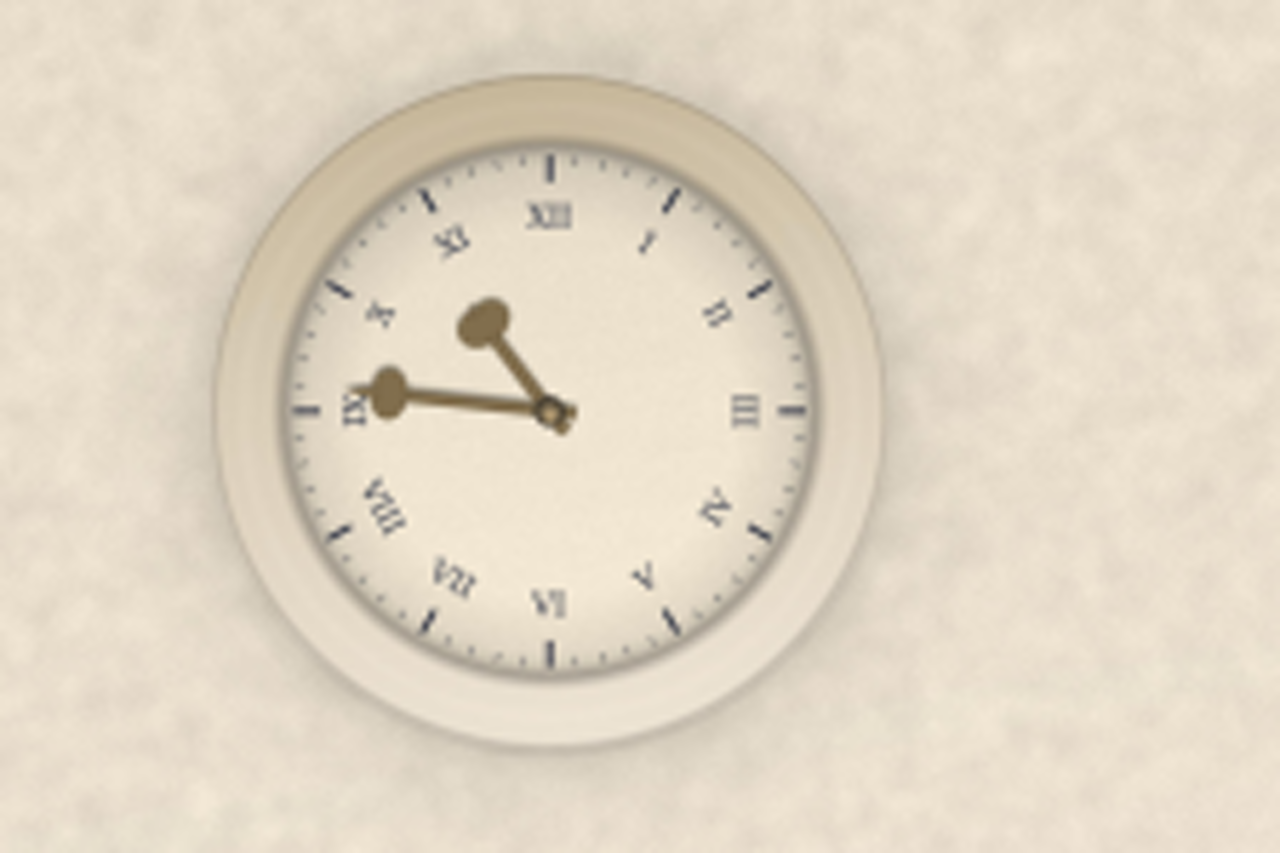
10 h 46 min
